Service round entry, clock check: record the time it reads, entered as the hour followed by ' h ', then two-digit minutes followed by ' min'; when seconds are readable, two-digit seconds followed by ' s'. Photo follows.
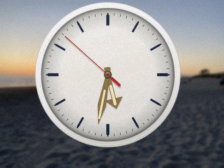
5 h 31 min 52 s
